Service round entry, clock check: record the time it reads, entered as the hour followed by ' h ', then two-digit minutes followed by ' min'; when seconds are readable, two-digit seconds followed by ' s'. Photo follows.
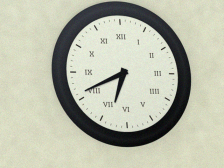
6 h 41 min
